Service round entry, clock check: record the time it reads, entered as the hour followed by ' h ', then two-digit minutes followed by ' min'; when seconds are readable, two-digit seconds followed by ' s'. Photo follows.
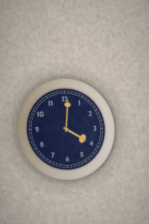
4 h 01 min
